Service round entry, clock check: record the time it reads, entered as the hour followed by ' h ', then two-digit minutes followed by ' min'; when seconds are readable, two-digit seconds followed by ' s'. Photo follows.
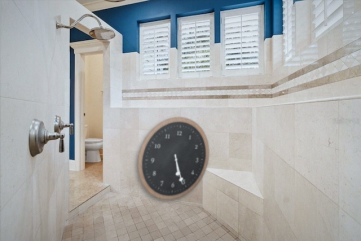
5 h 26 min
